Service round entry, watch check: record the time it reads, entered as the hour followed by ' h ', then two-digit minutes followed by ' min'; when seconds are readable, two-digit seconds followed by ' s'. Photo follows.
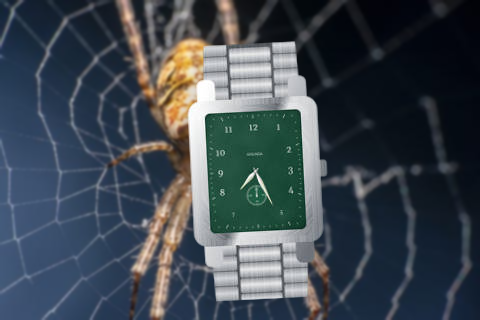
7 h 26 min
